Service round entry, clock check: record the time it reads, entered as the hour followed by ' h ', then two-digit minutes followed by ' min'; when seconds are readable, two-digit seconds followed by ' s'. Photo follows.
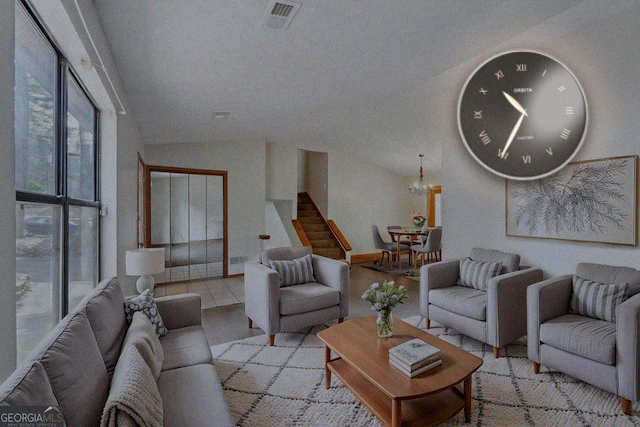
10 h 35 min
